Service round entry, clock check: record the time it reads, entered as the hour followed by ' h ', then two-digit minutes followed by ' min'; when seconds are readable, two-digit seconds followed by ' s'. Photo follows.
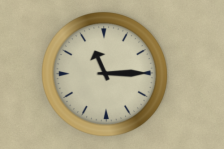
11 h 15 min
